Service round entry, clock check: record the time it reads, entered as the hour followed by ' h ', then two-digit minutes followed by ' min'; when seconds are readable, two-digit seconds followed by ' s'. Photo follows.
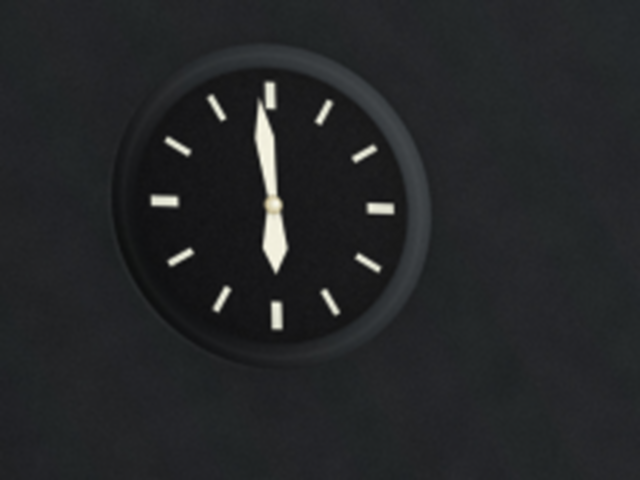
5 h 59 min
